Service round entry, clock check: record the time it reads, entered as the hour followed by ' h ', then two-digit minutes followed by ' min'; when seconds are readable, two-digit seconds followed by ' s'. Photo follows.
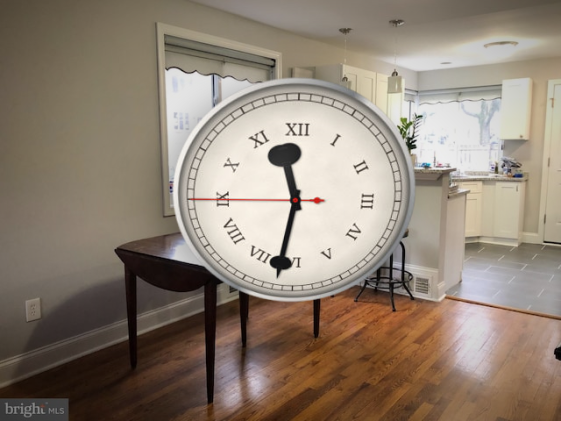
11 h 31 min 45 s
